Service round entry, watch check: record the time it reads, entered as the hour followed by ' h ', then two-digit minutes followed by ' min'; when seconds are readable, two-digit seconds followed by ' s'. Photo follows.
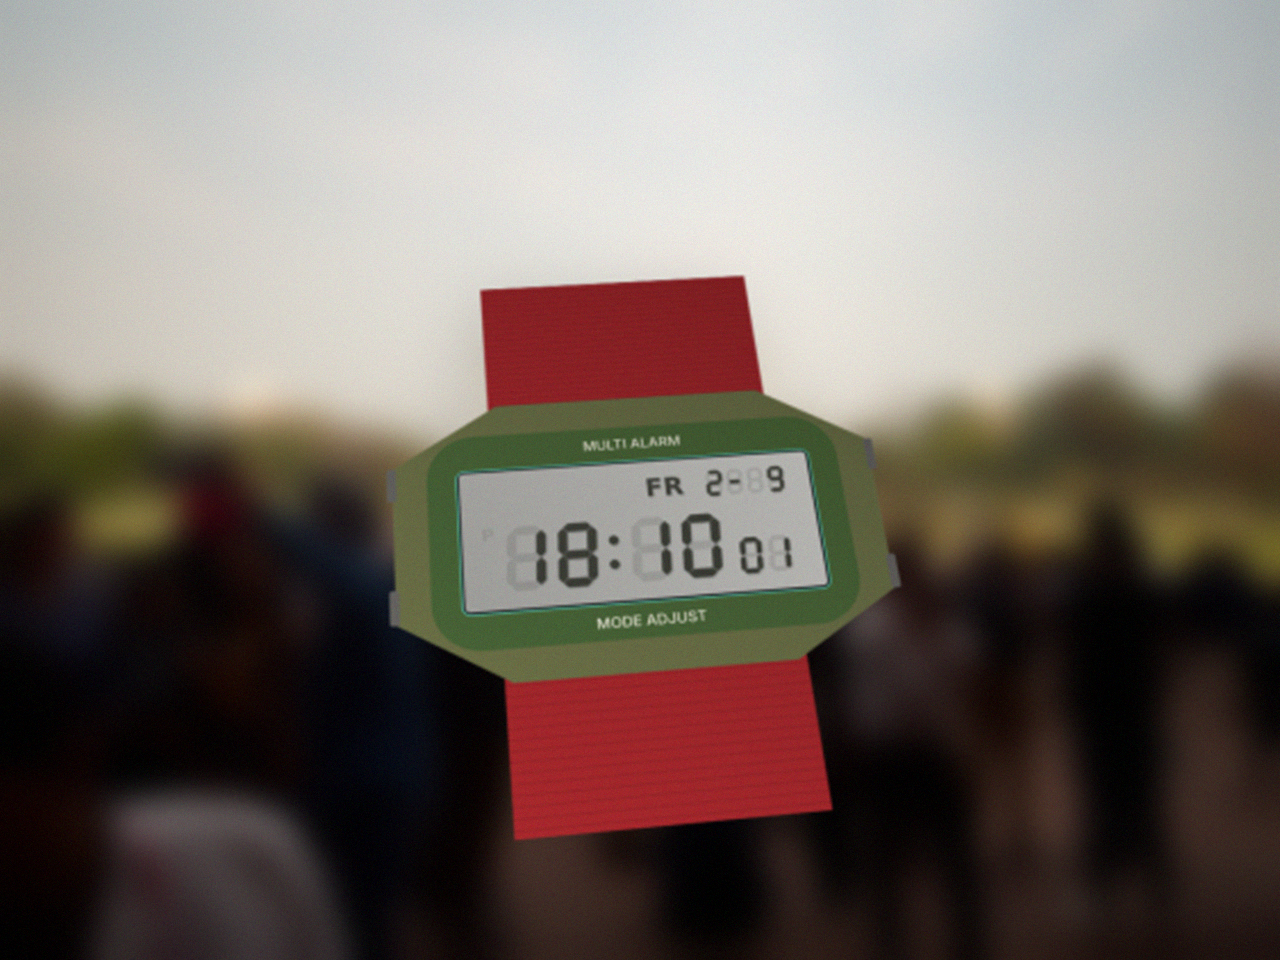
18 h 10 min 01 s
